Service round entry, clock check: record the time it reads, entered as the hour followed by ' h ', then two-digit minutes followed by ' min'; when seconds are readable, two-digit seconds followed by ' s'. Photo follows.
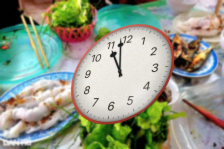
10 h 58 min
